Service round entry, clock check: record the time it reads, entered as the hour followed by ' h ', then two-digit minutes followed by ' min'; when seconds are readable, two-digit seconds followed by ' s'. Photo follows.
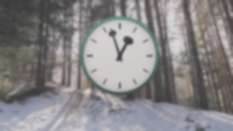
12 h 57 min
